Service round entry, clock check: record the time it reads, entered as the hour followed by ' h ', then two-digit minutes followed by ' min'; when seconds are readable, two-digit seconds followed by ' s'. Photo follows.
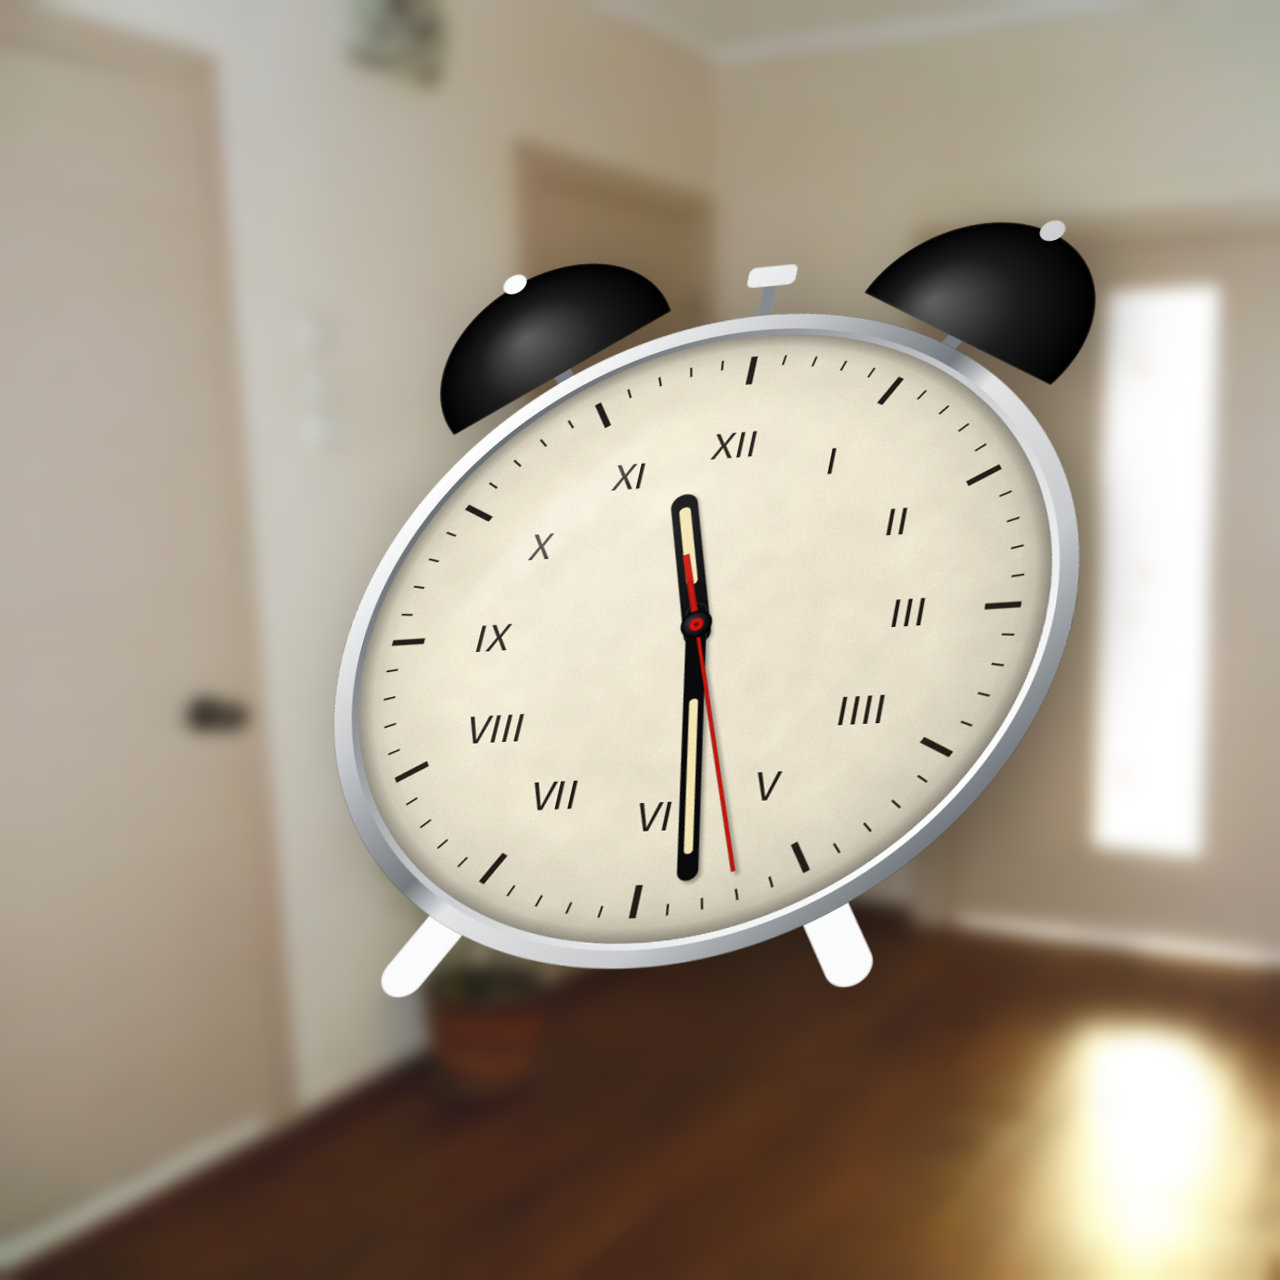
11 h 28 min 27 s
